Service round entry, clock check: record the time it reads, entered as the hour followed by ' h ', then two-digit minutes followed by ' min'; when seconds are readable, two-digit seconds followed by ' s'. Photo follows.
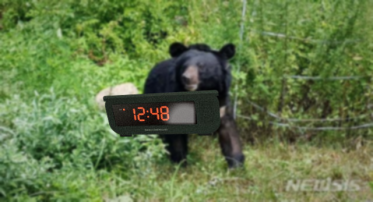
12 h 48 min
